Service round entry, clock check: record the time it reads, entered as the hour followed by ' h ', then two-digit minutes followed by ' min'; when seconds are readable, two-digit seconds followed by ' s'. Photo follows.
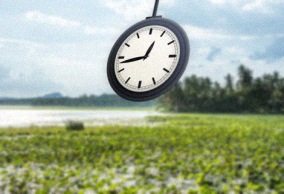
12 h 43 min
